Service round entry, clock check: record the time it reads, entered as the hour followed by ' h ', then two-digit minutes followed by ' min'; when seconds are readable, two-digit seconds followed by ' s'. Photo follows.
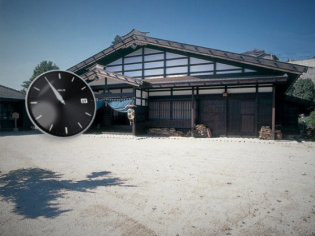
10 h 55 min
